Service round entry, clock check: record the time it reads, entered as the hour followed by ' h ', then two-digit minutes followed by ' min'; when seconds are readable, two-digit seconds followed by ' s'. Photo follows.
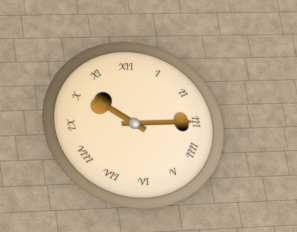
10 h 15 min
